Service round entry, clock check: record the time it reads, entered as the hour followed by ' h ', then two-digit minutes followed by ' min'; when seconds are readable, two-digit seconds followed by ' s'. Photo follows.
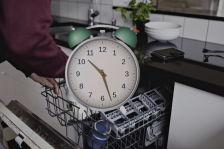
10 h 27 min
